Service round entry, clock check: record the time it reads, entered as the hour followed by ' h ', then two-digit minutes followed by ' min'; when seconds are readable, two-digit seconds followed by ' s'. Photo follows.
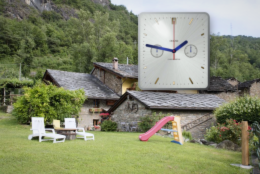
1 h 47 min
